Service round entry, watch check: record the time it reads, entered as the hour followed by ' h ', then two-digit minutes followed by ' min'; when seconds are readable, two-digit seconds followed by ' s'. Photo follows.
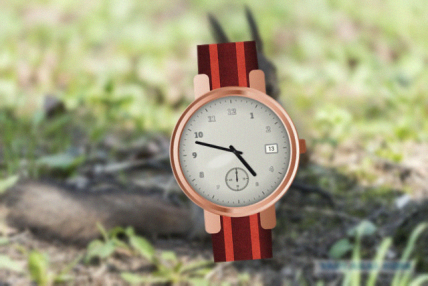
4 h 48 min
